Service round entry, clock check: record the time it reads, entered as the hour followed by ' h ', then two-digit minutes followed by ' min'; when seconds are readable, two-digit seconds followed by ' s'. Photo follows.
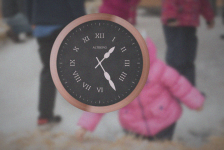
1 h 25 min
